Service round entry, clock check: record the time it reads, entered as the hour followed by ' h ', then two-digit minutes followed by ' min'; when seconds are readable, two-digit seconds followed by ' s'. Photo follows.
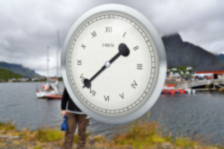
1 h 38 min
